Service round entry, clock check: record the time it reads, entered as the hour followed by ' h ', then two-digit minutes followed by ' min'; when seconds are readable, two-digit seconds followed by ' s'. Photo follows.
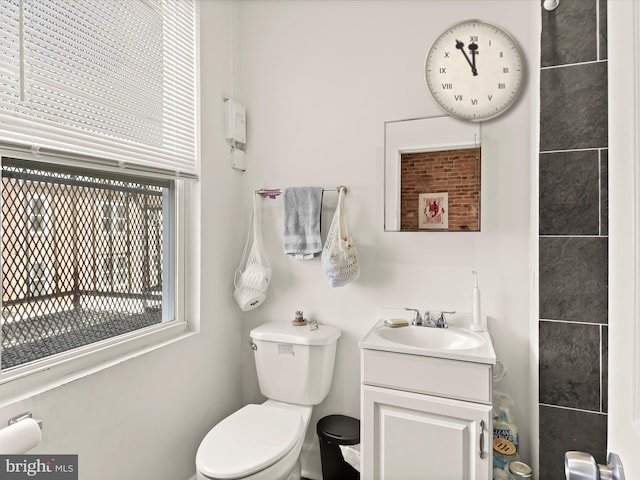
11 h 55 min
